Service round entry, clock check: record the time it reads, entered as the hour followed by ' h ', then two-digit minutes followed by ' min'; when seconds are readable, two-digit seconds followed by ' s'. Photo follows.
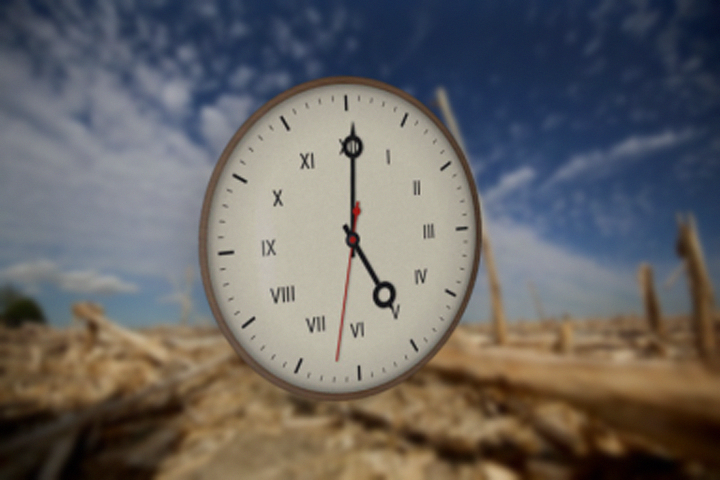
5 h 00 min 32 s
